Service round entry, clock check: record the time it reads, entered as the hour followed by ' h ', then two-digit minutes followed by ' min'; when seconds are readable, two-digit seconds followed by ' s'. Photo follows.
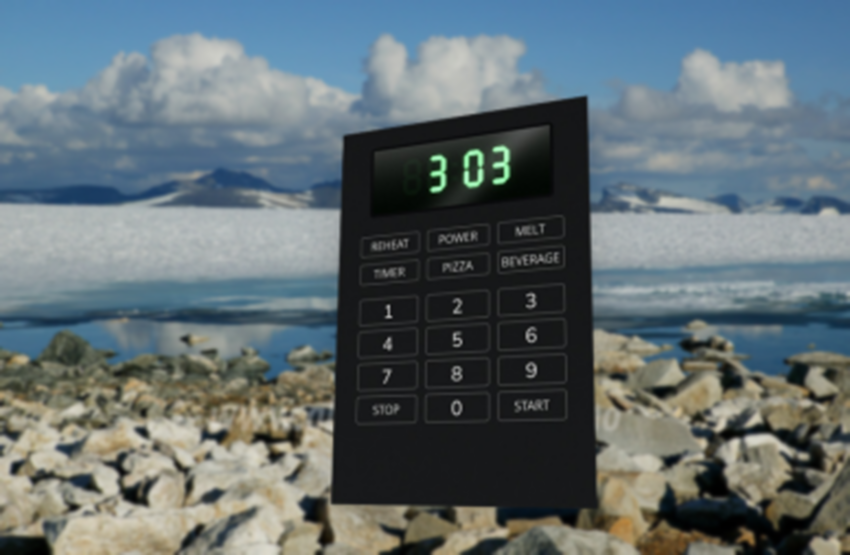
3 h 03 min
